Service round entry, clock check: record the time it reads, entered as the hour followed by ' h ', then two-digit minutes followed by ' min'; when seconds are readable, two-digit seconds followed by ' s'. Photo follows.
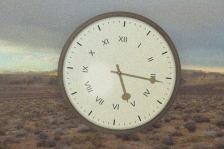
5 h 16 min
